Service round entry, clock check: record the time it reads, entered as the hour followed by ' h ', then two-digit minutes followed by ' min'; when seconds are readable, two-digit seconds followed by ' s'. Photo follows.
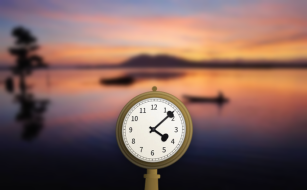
4 h 08 min
